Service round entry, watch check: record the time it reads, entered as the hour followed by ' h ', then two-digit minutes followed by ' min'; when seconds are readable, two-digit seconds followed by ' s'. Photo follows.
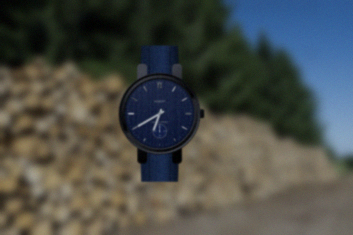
6 h 40 min
